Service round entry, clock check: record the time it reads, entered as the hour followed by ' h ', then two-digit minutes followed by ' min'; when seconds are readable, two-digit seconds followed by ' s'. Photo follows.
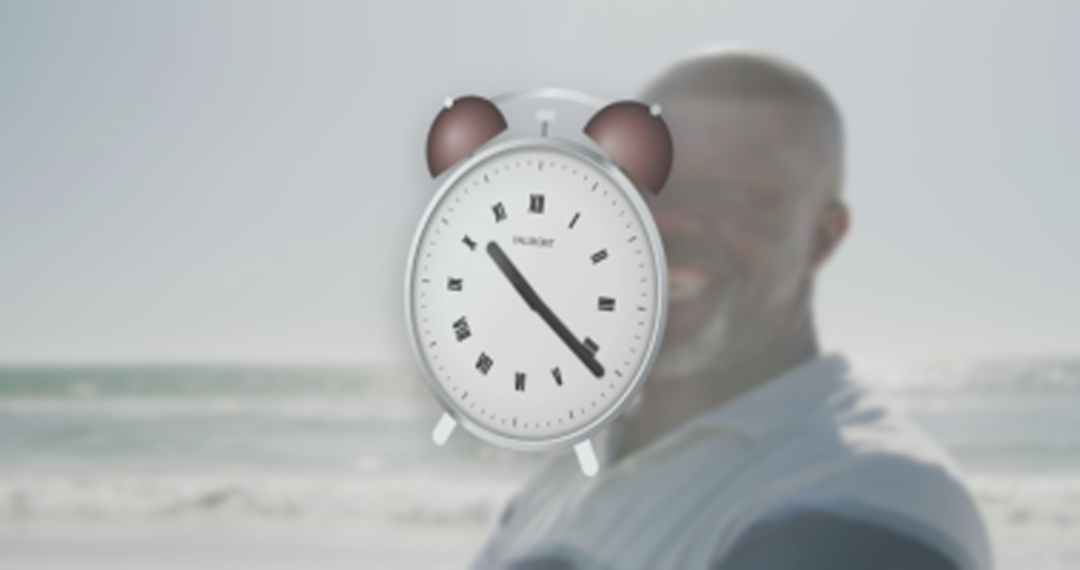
10 h 21 min
